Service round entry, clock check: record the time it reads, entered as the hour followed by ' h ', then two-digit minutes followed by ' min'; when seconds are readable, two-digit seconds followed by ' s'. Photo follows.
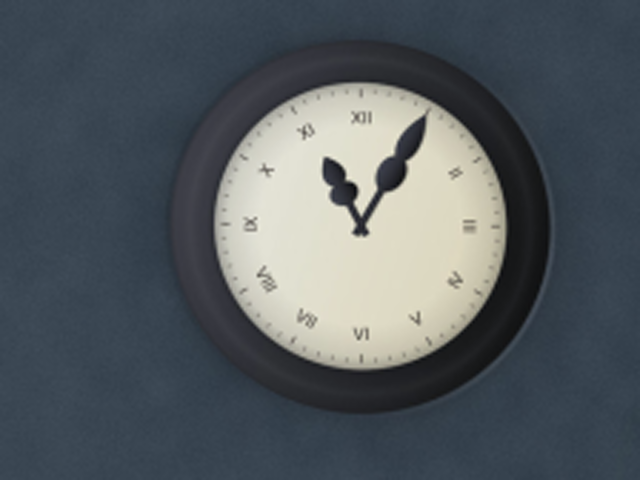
11 h 05 min
